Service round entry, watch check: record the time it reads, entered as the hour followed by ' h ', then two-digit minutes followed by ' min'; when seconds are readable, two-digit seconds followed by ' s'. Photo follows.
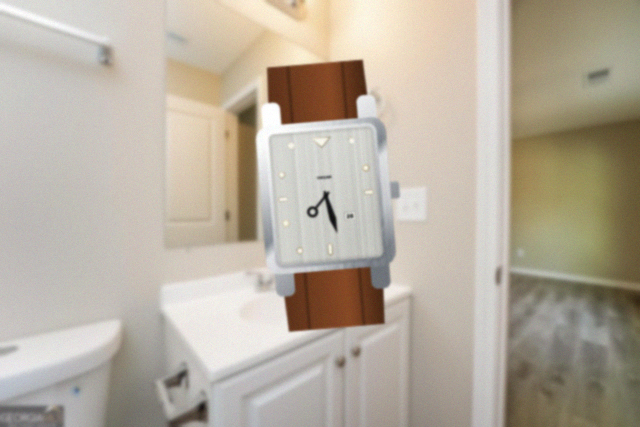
7 h 28 min
